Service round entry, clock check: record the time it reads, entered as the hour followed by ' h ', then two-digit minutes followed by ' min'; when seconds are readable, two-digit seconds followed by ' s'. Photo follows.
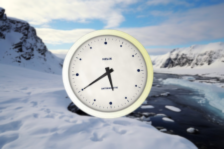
5 h 40 min
